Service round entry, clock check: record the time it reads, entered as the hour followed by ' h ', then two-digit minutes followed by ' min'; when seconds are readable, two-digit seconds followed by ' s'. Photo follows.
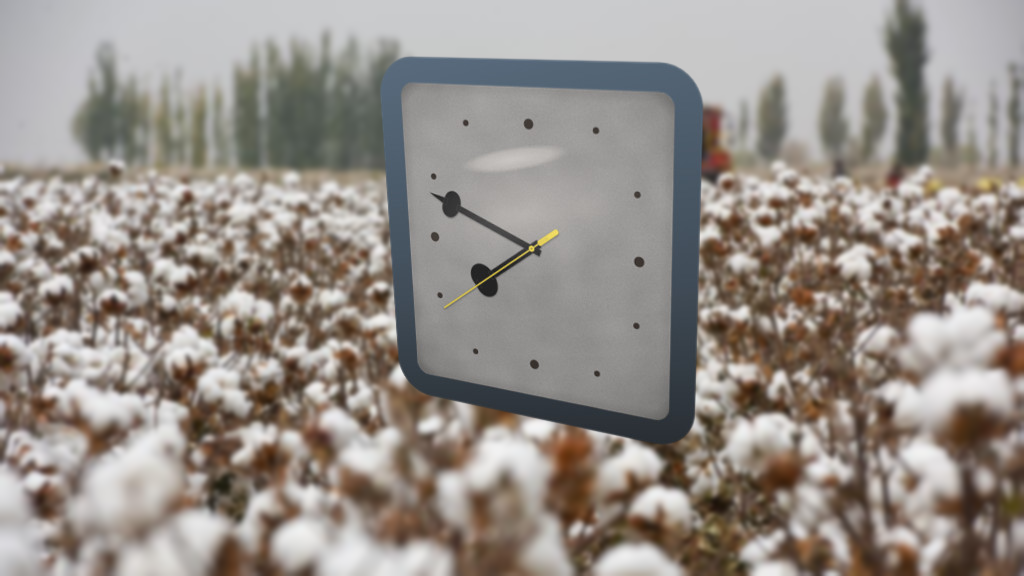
7 h 48 min 39 s
